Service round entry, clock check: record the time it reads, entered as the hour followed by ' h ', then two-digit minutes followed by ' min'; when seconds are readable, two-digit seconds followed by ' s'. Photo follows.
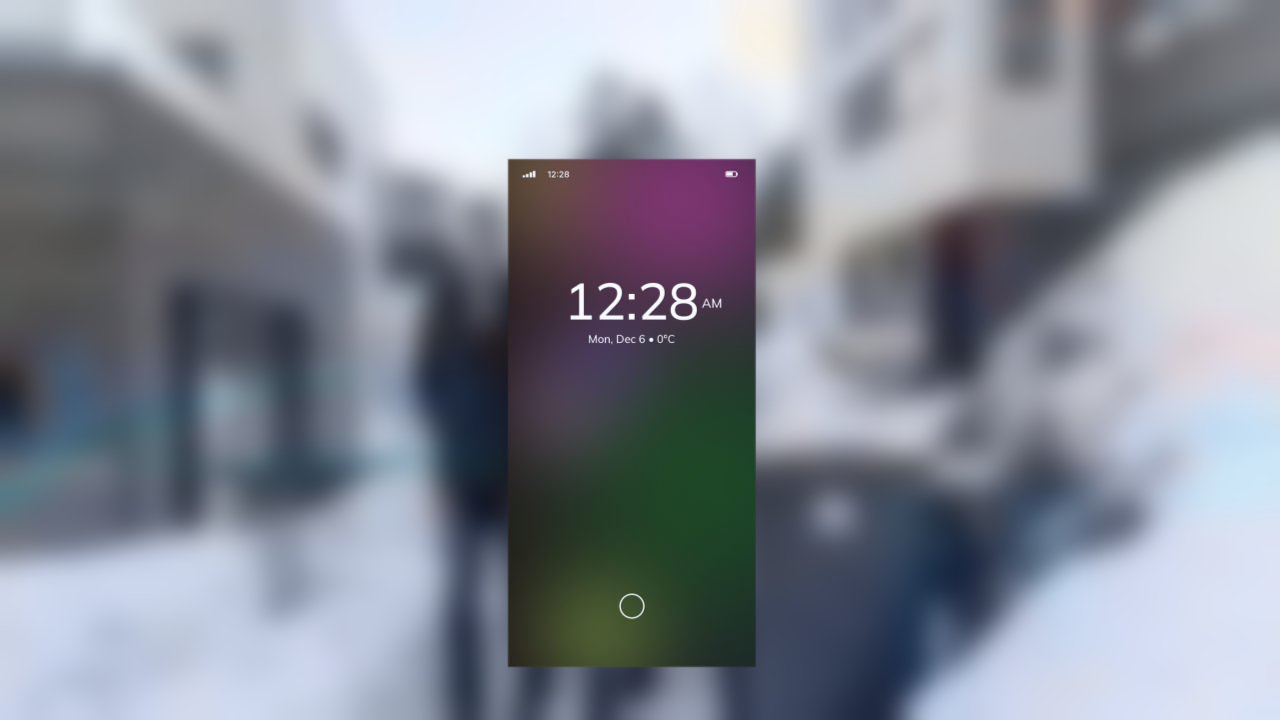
12 h 28 min
